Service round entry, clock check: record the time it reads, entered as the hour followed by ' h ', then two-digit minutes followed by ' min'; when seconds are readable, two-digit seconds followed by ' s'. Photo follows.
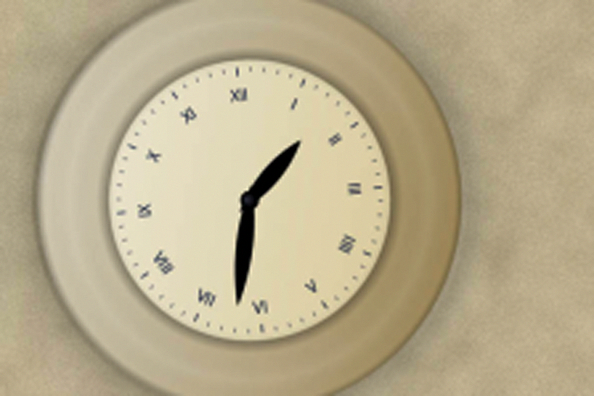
1 h 32 min
